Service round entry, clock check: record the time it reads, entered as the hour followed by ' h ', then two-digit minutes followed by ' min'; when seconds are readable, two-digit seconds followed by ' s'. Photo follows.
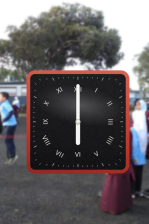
6 h 00 min
